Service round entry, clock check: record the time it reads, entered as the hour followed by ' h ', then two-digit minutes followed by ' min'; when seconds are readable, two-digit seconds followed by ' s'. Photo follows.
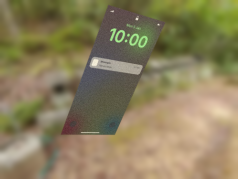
10 h 00 min
